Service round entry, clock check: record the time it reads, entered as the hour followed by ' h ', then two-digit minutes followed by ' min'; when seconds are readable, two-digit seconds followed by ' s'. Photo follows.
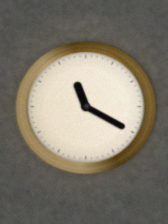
11 h 20 min
